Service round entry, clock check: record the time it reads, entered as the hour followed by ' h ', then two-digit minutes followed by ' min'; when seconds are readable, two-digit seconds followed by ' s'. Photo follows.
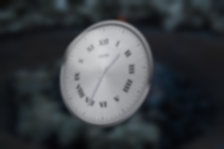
1 h 35 min
